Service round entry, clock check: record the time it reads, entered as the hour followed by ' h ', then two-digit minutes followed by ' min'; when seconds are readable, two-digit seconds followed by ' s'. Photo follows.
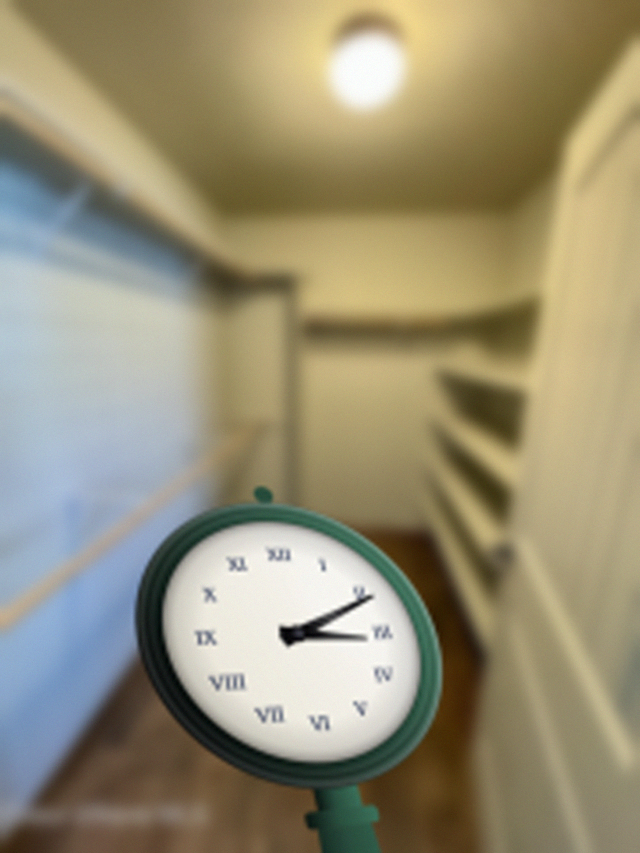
3 h 11 min
